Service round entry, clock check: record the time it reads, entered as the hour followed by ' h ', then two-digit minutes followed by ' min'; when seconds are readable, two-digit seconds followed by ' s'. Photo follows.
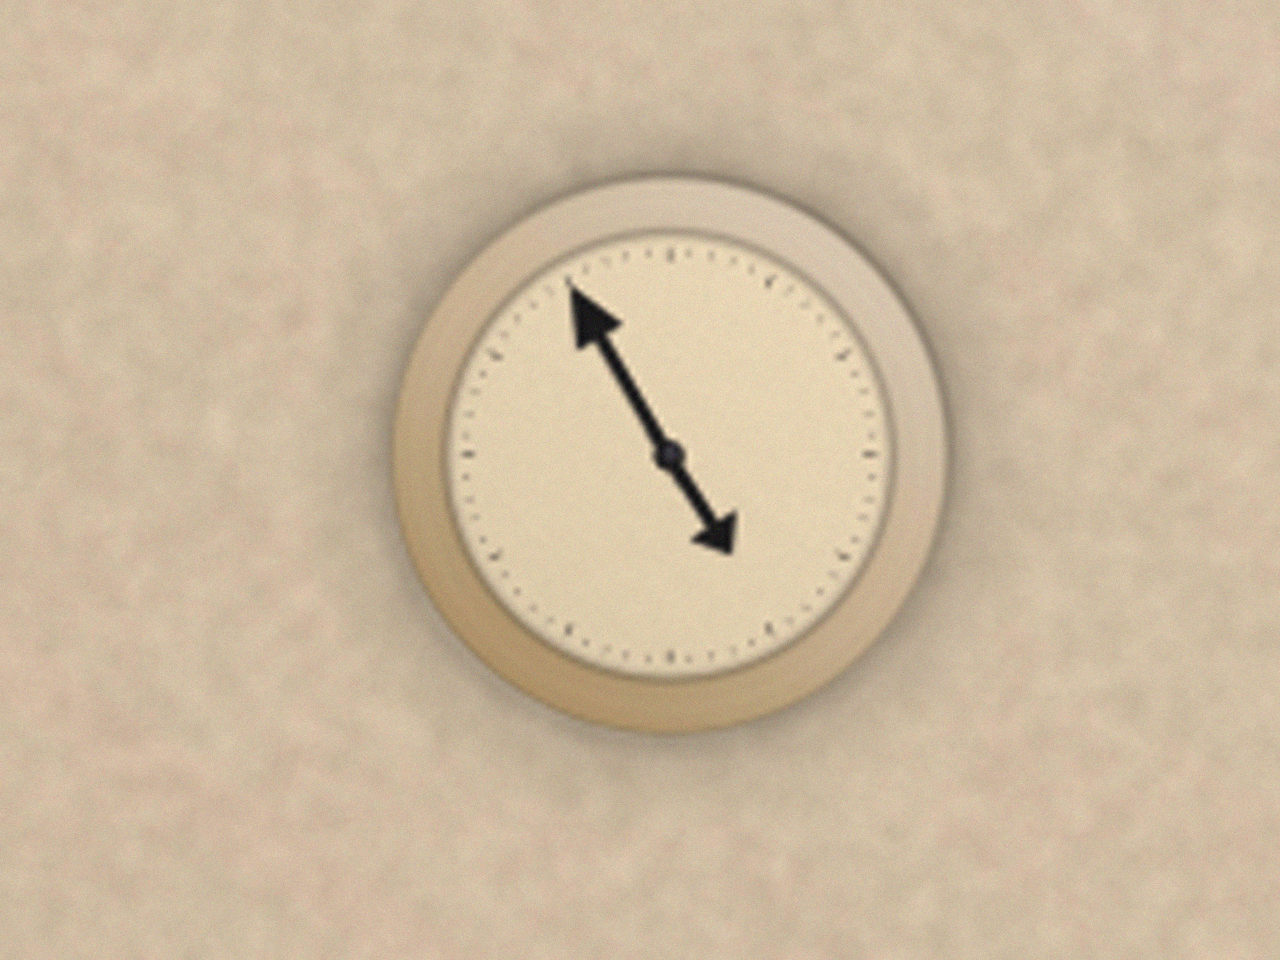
4 h 55 min
